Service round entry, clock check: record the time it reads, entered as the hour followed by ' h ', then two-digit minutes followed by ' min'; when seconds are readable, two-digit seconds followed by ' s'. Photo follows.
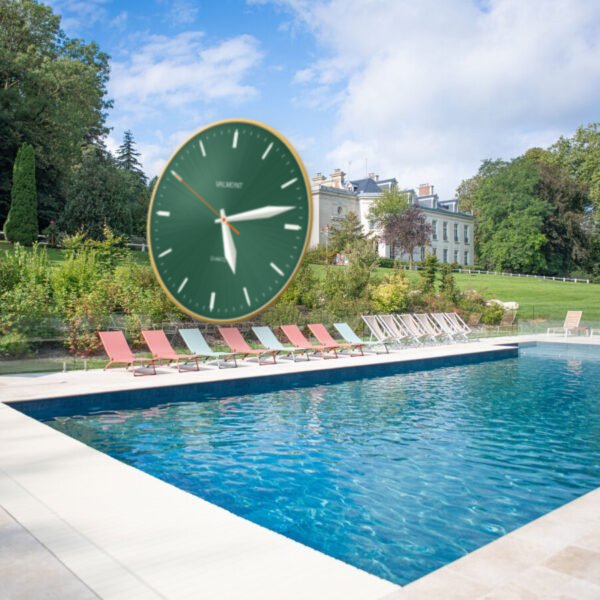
5 h 12 min 50 s
